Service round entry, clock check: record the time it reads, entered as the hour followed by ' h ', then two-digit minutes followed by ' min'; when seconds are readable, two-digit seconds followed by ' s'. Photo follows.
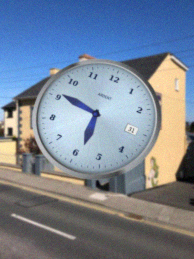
5 h 46 min
